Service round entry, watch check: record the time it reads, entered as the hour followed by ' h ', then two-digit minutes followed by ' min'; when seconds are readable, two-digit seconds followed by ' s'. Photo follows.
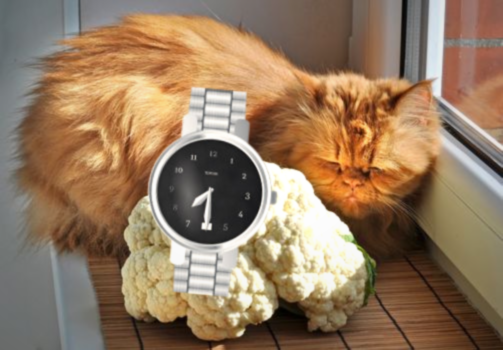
7 h 30 min
